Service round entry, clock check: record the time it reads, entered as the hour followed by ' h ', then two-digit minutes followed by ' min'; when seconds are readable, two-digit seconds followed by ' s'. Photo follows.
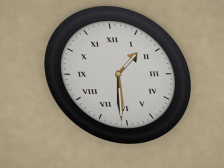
1 h 31 min
